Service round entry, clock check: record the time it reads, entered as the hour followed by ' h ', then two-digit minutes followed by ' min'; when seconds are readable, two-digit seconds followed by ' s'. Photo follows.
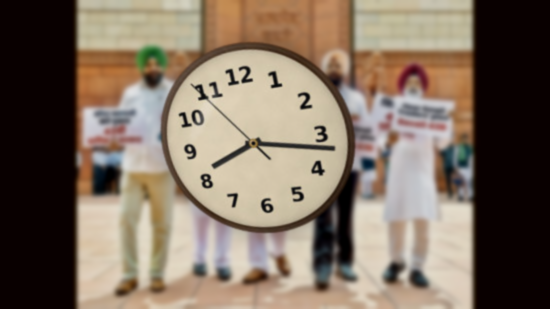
8 h 16 min 54 s
